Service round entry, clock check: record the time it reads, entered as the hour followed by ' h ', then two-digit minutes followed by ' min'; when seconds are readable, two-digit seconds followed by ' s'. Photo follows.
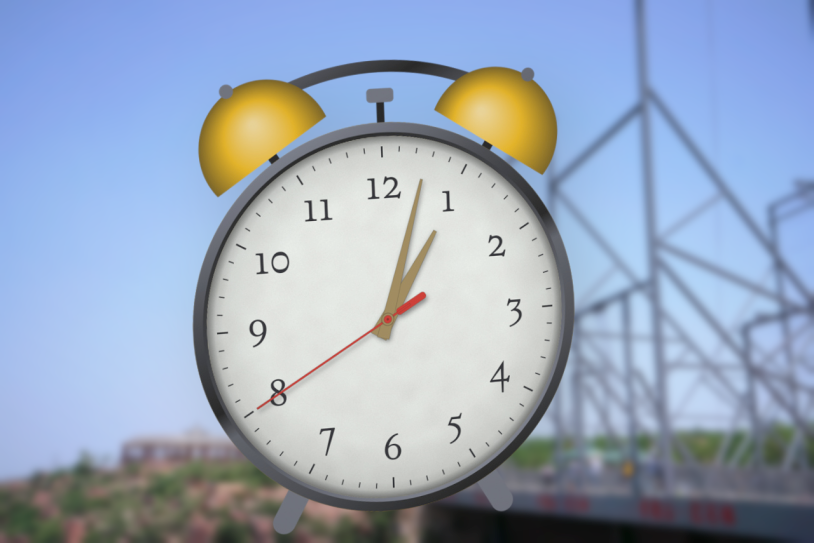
1 h 02 min 40 s
